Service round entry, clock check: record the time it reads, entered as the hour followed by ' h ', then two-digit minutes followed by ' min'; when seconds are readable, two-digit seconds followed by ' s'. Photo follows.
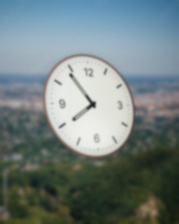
7 h 54 min
